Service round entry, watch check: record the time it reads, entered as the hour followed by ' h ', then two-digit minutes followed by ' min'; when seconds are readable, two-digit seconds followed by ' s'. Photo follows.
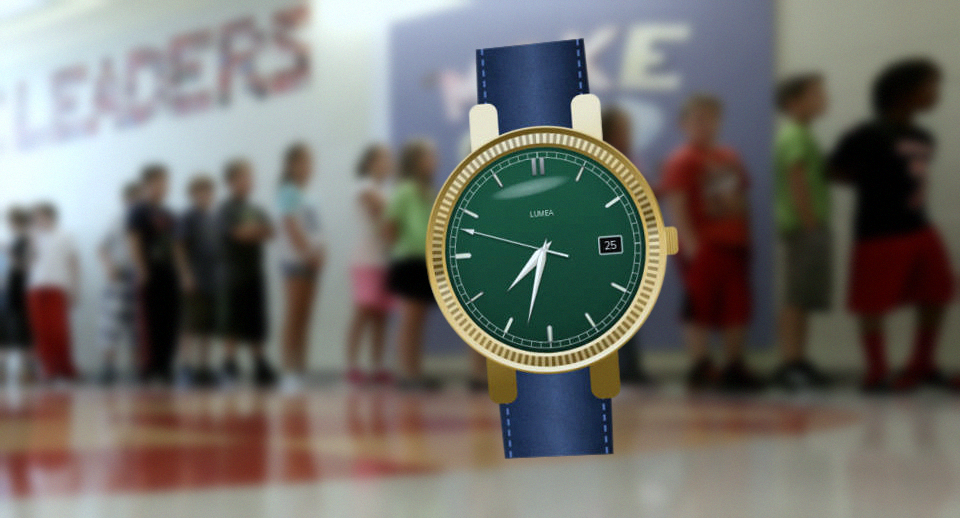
7 h 32 min 48 s
